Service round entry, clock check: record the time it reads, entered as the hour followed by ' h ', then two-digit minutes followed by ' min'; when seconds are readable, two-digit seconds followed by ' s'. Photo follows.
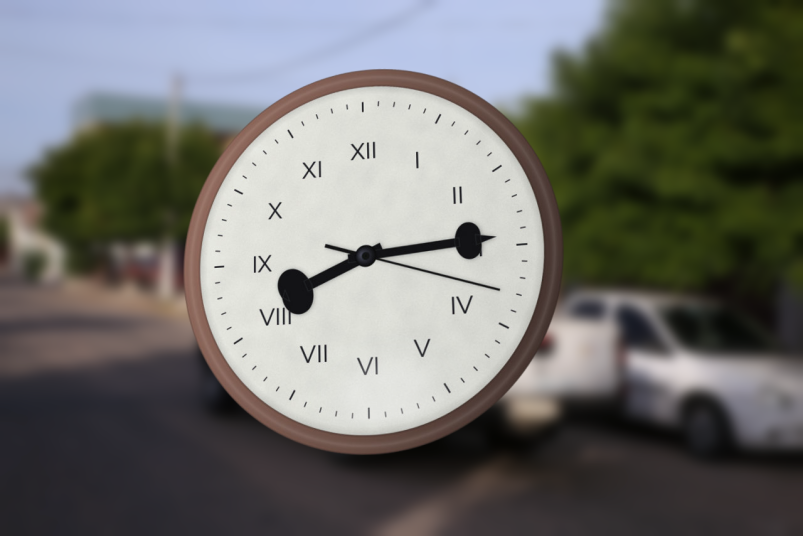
8 h 14 min 18 s
